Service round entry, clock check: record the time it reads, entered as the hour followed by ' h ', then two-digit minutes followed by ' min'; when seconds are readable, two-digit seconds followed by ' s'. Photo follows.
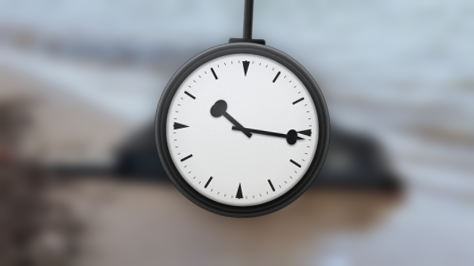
10 h 16 min
